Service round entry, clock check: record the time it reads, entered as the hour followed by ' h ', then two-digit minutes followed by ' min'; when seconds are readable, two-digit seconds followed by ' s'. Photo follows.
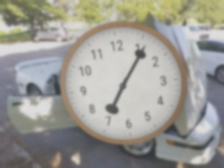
7 h 06 min
